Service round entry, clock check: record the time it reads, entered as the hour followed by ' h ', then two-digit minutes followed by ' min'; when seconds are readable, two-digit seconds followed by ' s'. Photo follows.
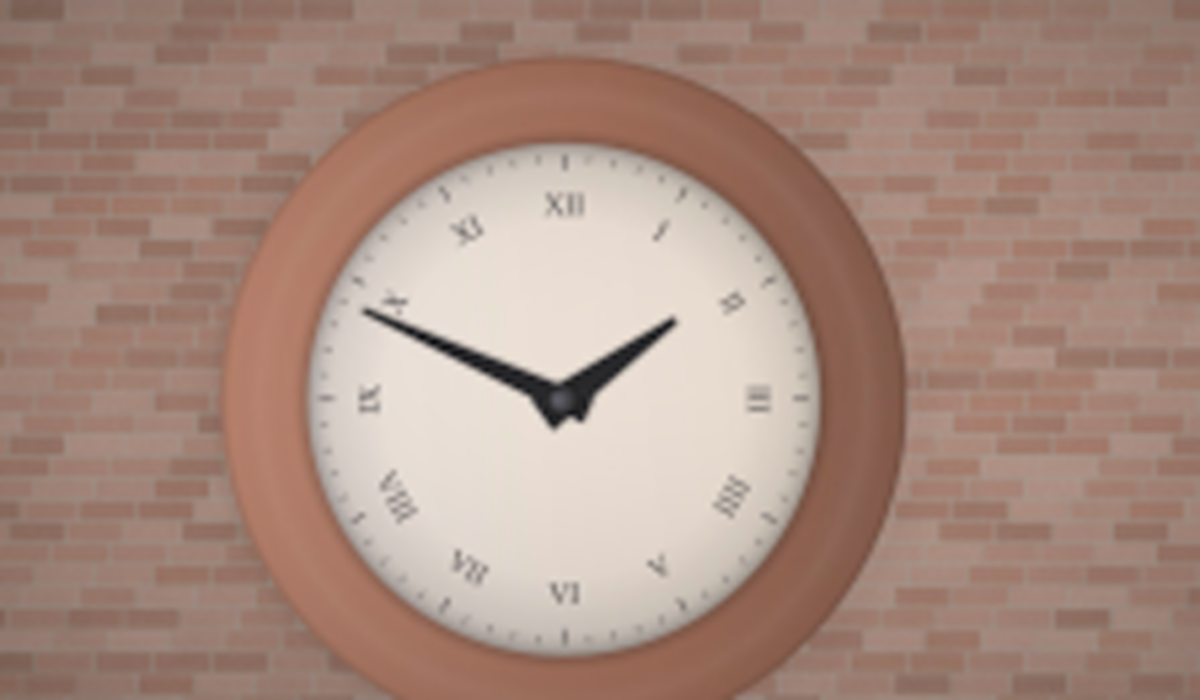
1 h 49 min
